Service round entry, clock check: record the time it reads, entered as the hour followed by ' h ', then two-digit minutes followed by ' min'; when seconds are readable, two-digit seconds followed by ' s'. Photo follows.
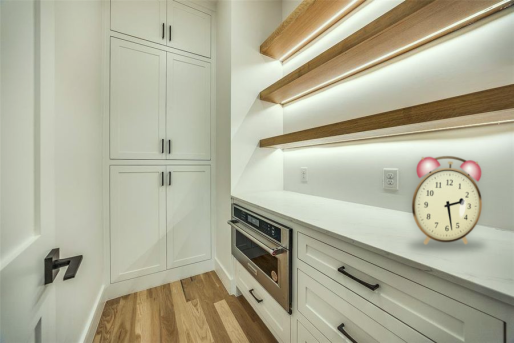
2 h 28 min
